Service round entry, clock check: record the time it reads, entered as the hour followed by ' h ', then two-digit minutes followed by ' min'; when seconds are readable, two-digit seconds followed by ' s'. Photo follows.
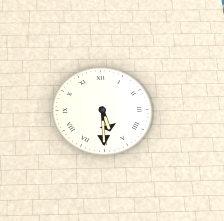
5 h 30 min
